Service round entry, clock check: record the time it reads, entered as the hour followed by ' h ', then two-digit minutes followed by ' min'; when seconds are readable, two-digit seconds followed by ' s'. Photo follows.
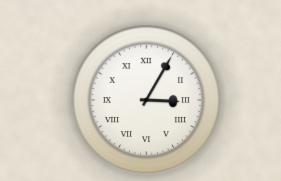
3 h 05 min
